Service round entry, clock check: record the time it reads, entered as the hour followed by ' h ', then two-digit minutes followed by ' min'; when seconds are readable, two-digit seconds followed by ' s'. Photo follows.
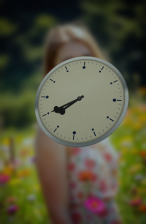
7 h 40 min
